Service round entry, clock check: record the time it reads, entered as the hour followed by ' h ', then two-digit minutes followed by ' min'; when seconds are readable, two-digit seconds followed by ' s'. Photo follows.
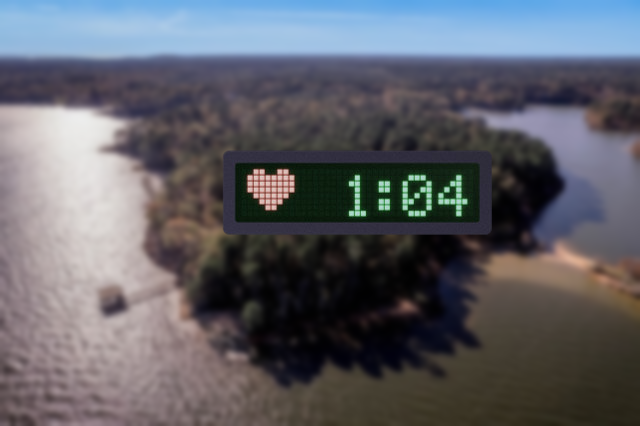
1 h 04 min
